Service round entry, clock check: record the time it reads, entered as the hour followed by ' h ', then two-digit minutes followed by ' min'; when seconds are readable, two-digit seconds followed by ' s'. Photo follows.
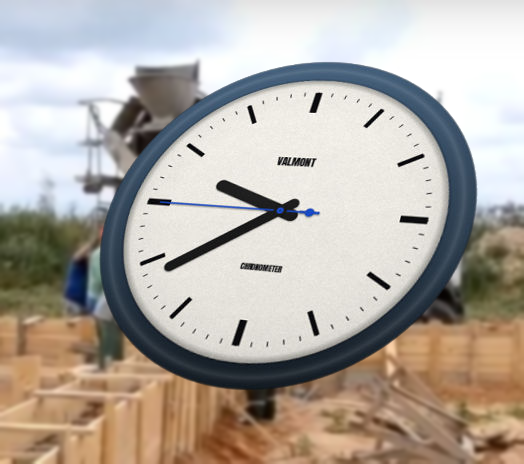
9 h 38 min 45 s
